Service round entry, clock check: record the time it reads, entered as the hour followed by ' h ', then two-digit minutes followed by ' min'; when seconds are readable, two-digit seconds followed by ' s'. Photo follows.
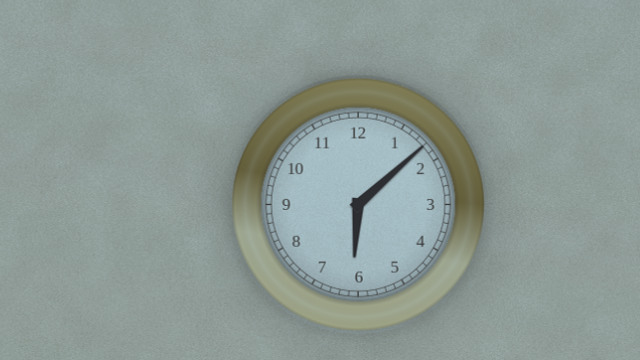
6 h 08 min
